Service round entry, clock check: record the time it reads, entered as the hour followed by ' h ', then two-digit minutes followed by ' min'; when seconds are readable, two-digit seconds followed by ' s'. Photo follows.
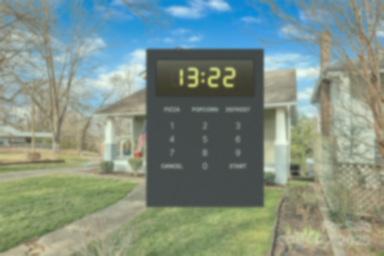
13 h 22 min
